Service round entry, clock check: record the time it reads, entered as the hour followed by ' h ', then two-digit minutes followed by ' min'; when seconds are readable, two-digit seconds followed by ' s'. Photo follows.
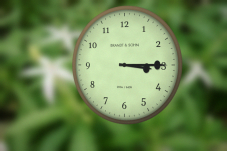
3 h 15 min
